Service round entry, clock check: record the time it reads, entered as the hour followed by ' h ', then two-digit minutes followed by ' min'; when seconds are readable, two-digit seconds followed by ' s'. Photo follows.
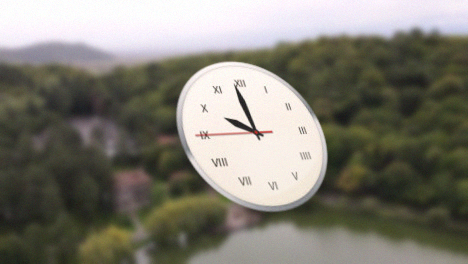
9 h 58 min 45 s
